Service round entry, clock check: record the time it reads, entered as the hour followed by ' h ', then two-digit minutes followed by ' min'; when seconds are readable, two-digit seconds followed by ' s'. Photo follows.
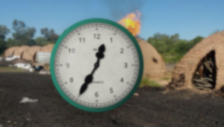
12 h 35 min
